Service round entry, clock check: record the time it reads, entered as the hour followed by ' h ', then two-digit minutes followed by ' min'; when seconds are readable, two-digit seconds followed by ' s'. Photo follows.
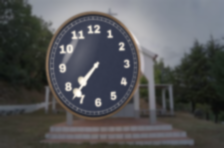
7 h 37 min
